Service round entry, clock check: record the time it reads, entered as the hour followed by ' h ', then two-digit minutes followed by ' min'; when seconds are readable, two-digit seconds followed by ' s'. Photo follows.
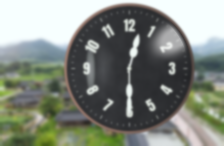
12 h 30 min
